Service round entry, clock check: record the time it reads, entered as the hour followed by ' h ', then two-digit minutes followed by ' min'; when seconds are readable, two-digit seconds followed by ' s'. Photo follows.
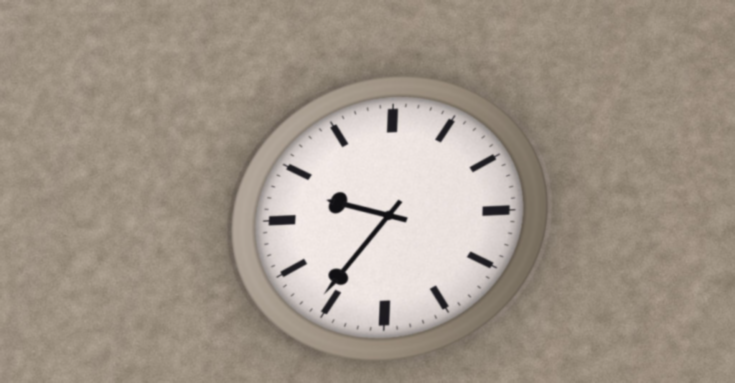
9 h 36 min
